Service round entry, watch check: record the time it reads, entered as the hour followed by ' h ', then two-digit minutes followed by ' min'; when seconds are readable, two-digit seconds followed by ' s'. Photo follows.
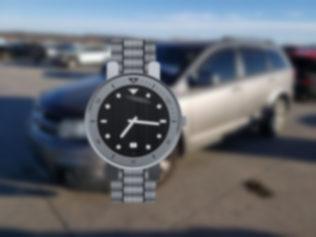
7 h 16 min
